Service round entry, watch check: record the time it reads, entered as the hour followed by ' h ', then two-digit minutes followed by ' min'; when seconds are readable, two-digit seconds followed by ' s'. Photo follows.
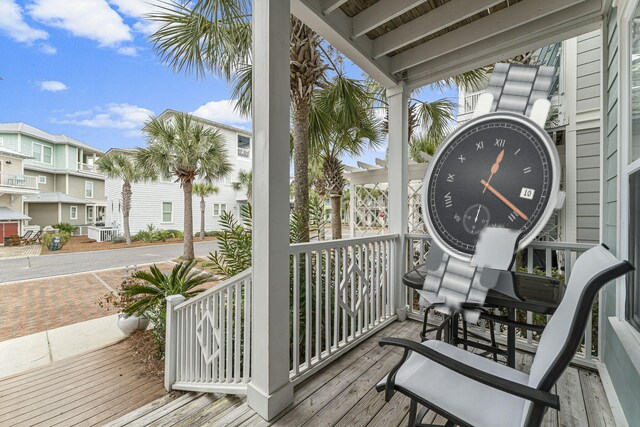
12 h 19 min
